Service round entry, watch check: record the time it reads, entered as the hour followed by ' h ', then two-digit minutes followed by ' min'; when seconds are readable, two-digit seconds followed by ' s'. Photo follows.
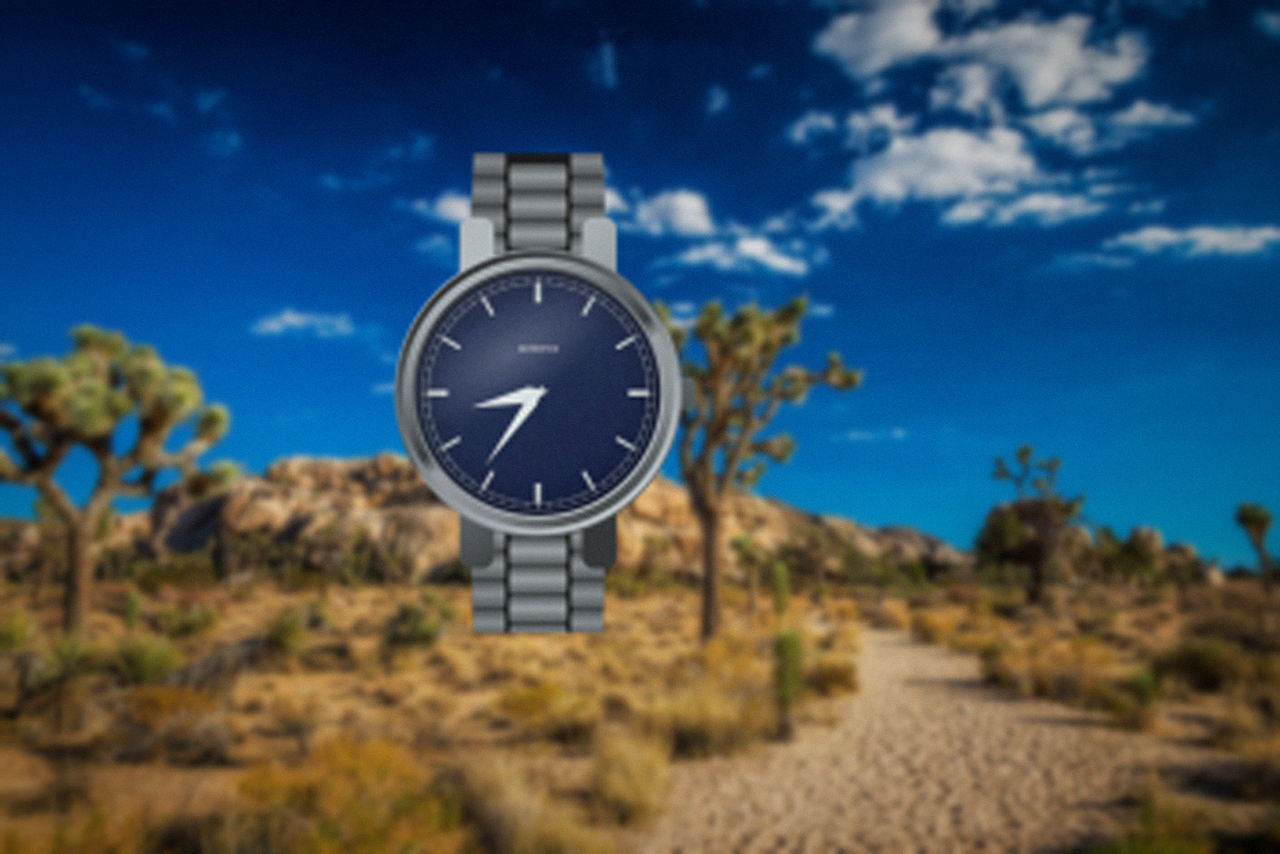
8 h 36 min
